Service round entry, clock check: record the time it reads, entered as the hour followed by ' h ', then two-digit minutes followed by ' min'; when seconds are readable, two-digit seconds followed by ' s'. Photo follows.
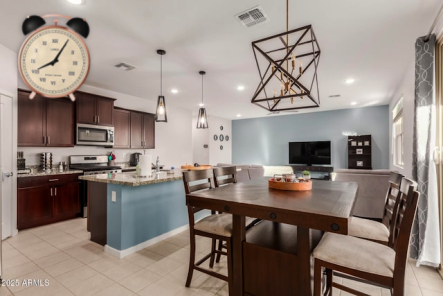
8 h 05 min
